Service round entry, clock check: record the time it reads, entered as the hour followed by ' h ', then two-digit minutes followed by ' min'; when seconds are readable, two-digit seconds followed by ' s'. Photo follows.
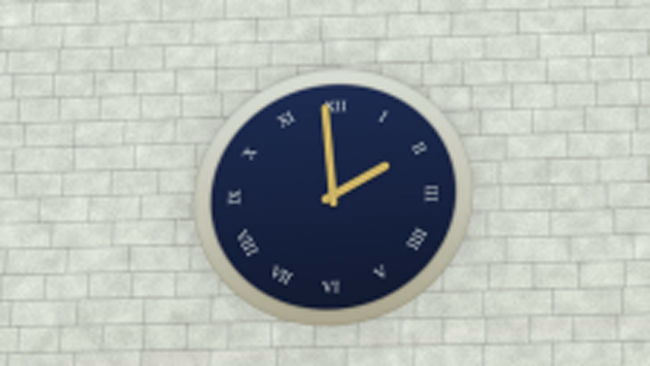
1 h 59 min
